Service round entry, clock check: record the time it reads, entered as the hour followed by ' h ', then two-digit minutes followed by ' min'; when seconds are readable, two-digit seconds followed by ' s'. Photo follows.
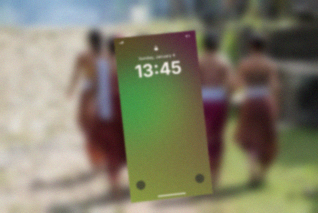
13 h 45 min
